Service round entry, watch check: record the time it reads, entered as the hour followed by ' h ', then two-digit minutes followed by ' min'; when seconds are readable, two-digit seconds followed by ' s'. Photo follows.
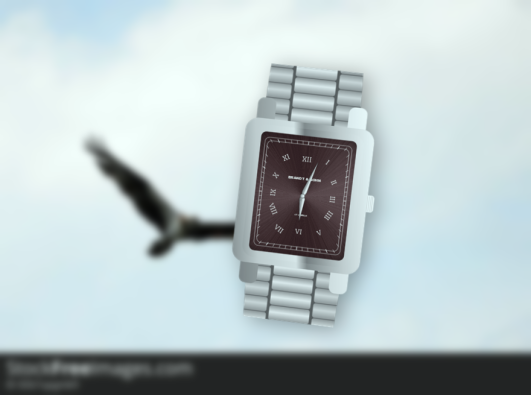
6 h 03 min
